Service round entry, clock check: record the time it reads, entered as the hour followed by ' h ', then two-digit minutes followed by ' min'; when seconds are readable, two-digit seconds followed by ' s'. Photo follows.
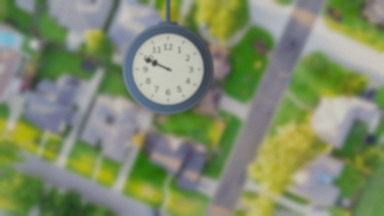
9 h 49 min
